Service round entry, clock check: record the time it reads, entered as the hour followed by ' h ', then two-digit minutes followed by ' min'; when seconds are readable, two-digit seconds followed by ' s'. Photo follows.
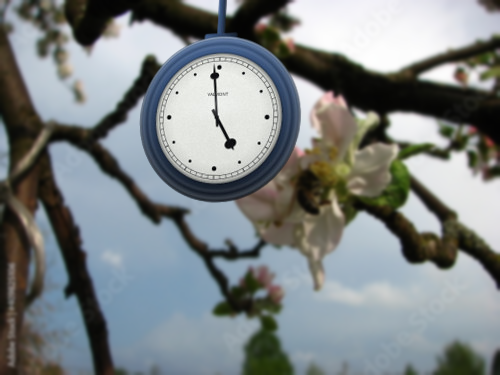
4 h 59 min
